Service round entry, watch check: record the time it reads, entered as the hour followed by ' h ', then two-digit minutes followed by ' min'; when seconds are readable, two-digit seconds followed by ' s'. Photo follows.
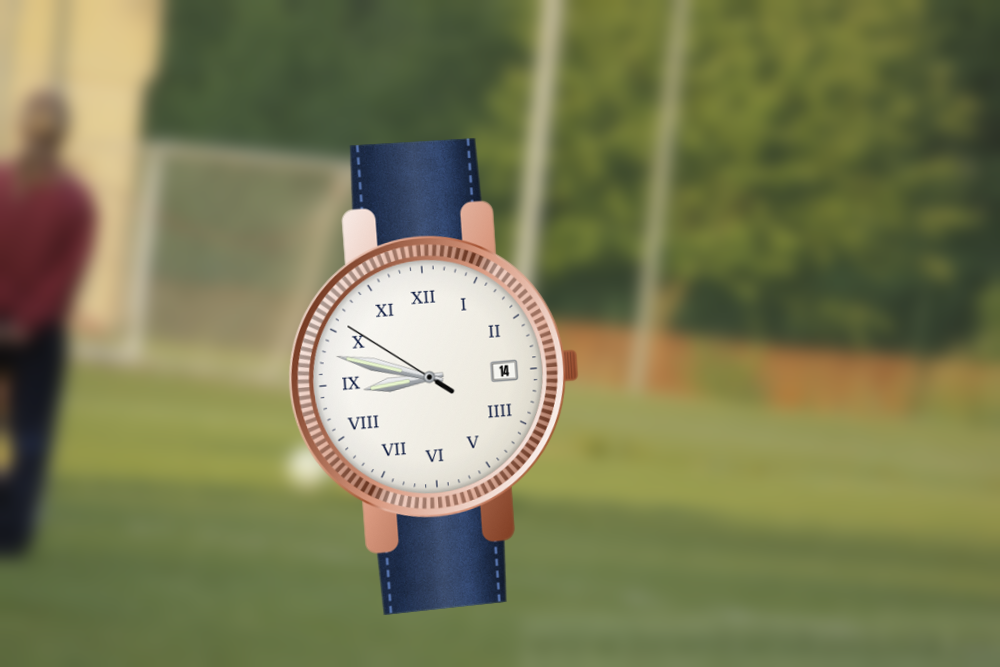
8 h 47 min 51 s
